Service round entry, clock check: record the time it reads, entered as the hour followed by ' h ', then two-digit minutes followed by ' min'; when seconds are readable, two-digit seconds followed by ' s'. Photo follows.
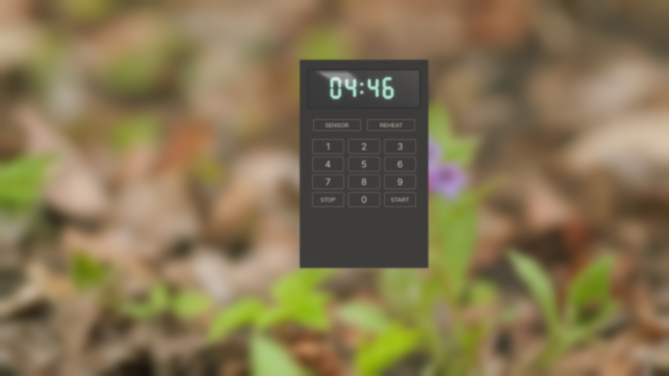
4 h 46 min
